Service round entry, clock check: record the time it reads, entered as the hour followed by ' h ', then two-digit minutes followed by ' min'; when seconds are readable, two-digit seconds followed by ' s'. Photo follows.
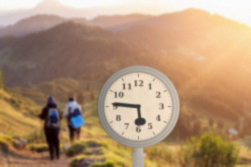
5 h 46 min
